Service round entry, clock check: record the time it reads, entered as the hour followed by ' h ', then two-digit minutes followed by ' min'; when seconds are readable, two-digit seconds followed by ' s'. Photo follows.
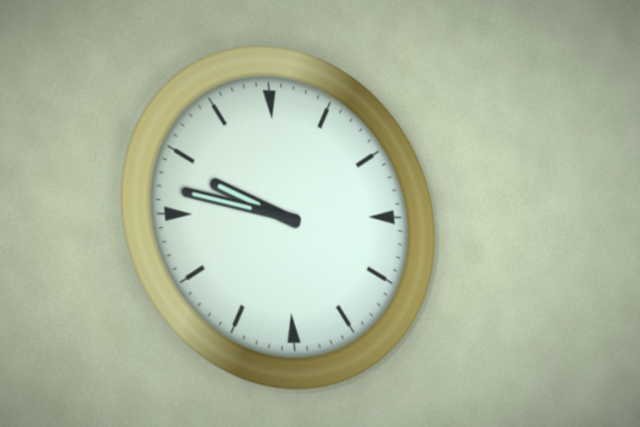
9 h 47 min
